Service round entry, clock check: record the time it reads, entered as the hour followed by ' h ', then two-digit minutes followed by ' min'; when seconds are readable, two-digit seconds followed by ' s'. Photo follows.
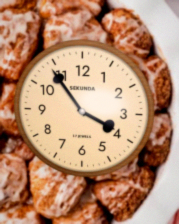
3 h 54 min
